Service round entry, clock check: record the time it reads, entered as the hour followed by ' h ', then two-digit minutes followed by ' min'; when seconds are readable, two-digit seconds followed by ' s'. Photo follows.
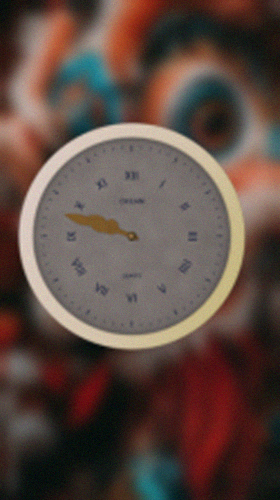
9 h 48 min
